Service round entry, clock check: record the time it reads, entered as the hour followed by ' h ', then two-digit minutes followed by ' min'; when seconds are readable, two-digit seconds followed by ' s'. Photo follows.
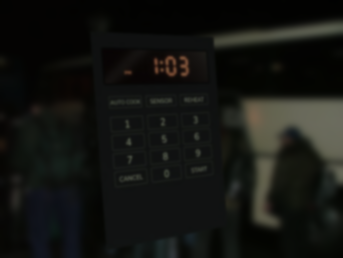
1 h 03 min
